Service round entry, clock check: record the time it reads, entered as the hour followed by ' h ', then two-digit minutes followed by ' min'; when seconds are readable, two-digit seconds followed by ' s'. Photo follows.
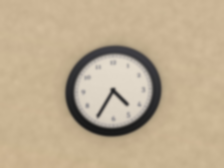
4 h 35 min
